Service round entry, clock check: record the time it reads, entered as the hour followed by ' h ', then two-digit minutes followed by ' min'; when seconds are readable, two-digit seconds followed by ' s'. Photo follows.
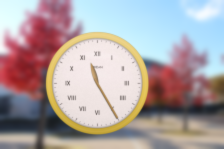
11 h 25 min
